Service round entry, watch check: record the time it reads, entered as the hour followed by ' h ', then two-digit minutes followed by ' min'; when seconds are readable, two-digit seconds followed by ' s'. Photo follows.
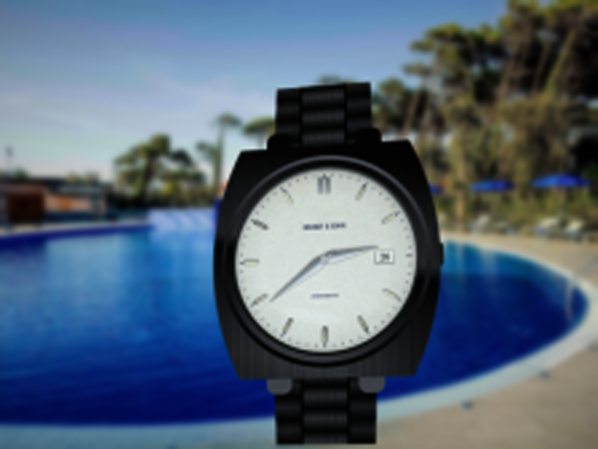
2 h 39 min
